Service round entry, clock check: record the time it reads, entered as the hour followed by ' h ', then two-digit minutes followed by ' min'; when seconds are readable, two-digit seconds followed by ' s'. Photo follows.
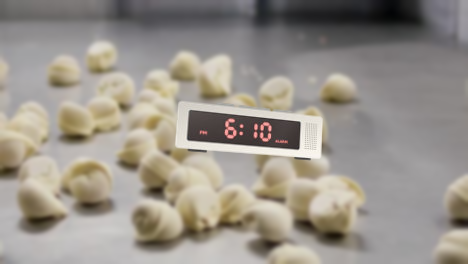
6 h 10 min
